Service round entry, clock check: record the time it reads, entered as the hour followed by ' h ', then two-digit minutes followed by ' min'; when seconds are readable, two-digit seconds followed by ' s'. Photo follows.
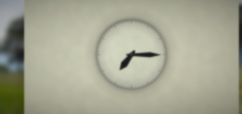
7 h 15 min
